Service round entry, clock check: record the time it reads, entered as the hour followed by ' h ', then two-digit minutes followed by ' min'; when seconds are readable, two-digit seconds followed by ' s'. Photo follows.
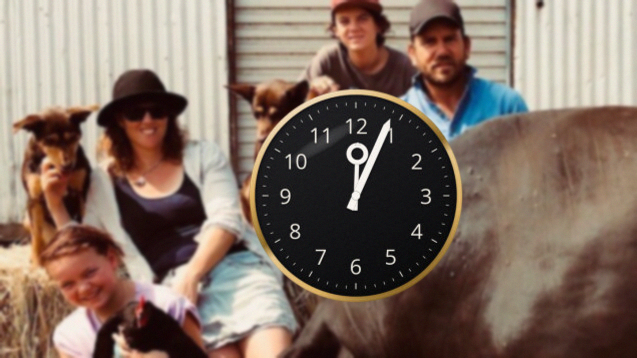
12 h 04 min
